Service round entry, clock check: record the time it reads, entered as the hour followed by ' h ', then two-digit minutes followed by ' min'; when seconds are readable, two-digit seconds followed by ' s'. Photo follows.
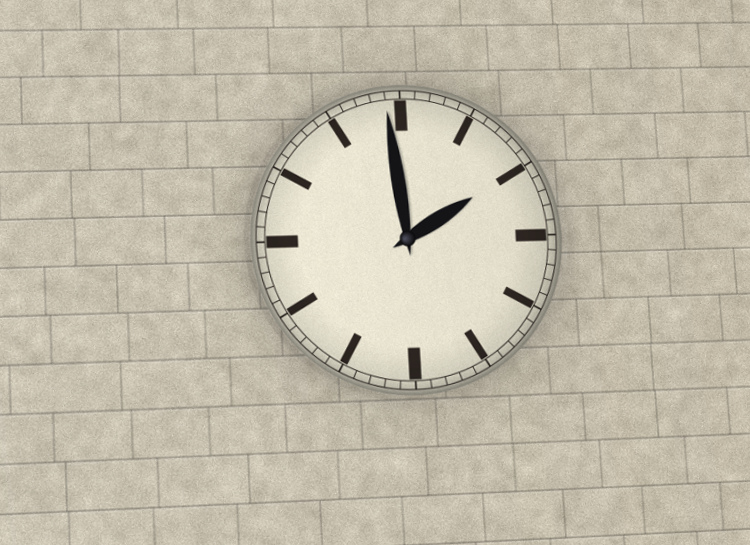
1 h 59 min
